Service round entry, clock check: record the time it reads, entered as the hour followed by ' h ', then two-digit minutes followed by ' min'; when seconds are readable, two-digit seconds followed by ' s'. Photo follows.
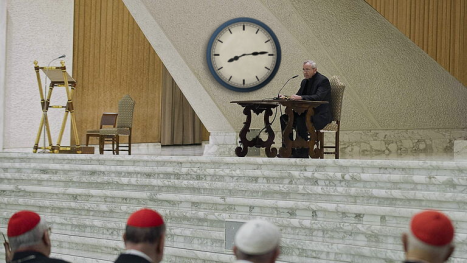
8 h 14 min
